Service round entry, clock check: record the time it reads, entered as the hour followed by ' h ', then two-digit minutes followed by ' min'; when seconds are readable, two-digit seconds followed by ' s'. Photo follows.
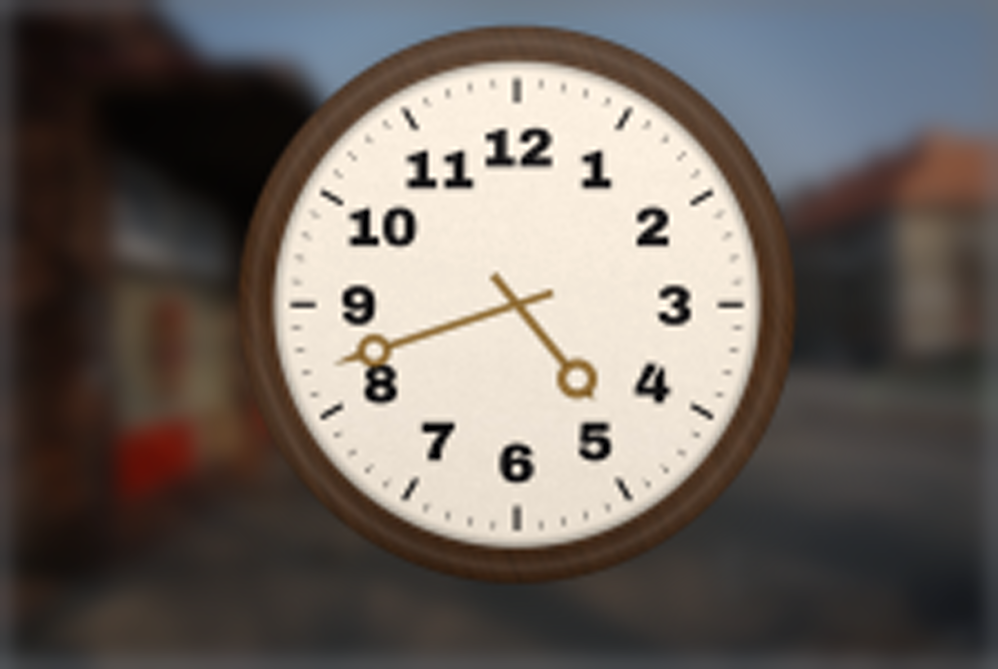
4 h 42 min
